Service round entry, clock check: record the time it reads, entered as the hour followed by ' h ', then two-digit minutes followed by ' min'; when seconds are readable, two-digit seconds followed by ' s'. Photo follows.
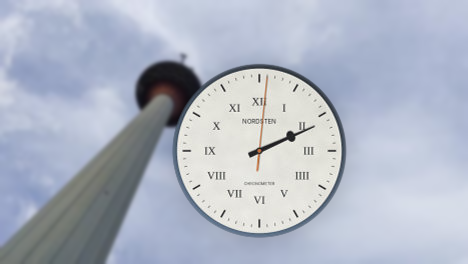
2 h 11 min 01 s
